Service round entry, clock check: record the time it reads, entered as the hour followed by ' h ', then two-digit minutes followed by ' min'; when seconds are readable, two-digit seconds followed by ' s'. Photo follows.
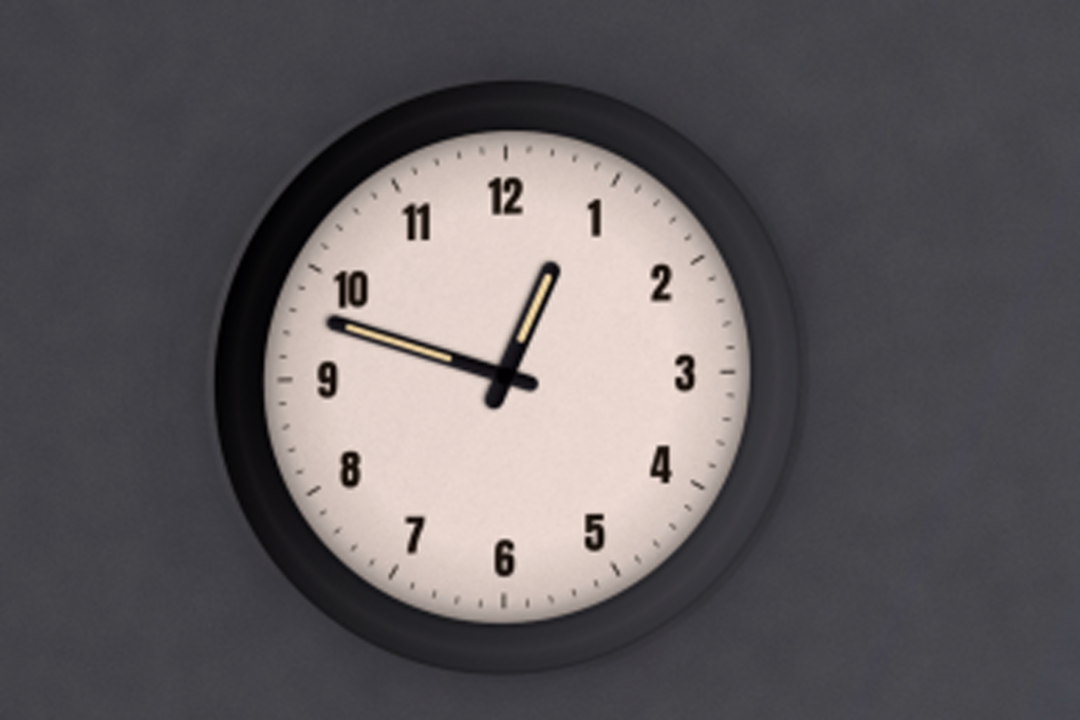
12 h 48 min
